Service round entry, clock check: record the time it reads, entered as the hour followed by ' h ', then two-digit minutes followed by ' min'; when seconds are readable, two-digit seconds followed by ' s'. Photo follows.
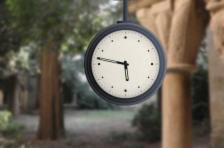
5 h 47 min
